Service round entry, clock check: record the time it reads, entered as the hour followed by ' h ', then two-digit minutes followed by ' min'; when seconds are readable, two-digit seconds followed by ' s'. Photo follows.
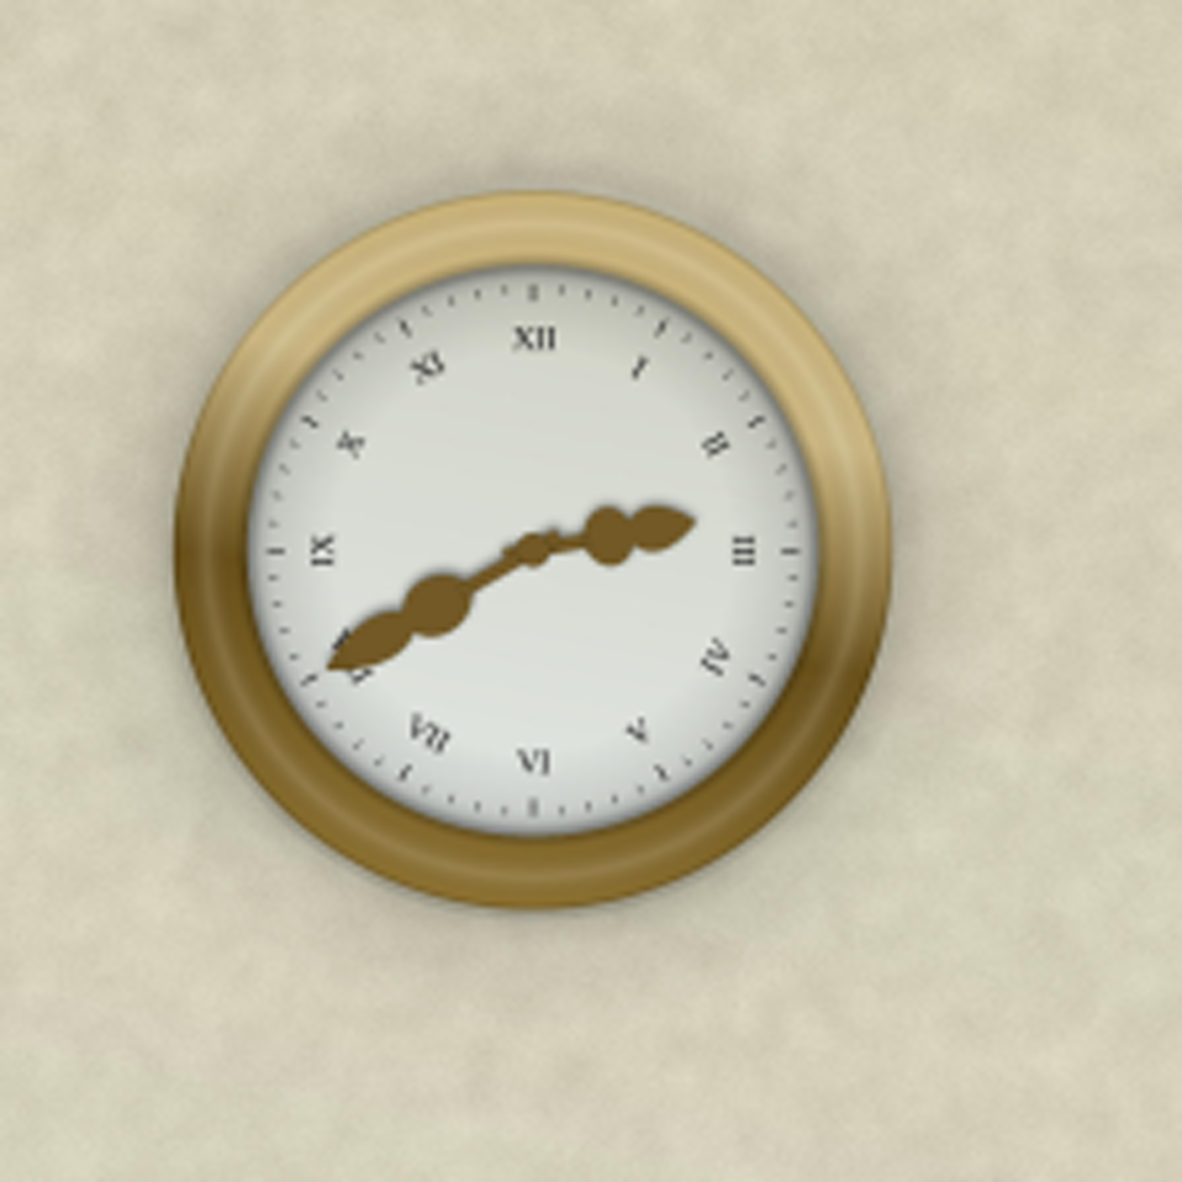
2 h 40 min
